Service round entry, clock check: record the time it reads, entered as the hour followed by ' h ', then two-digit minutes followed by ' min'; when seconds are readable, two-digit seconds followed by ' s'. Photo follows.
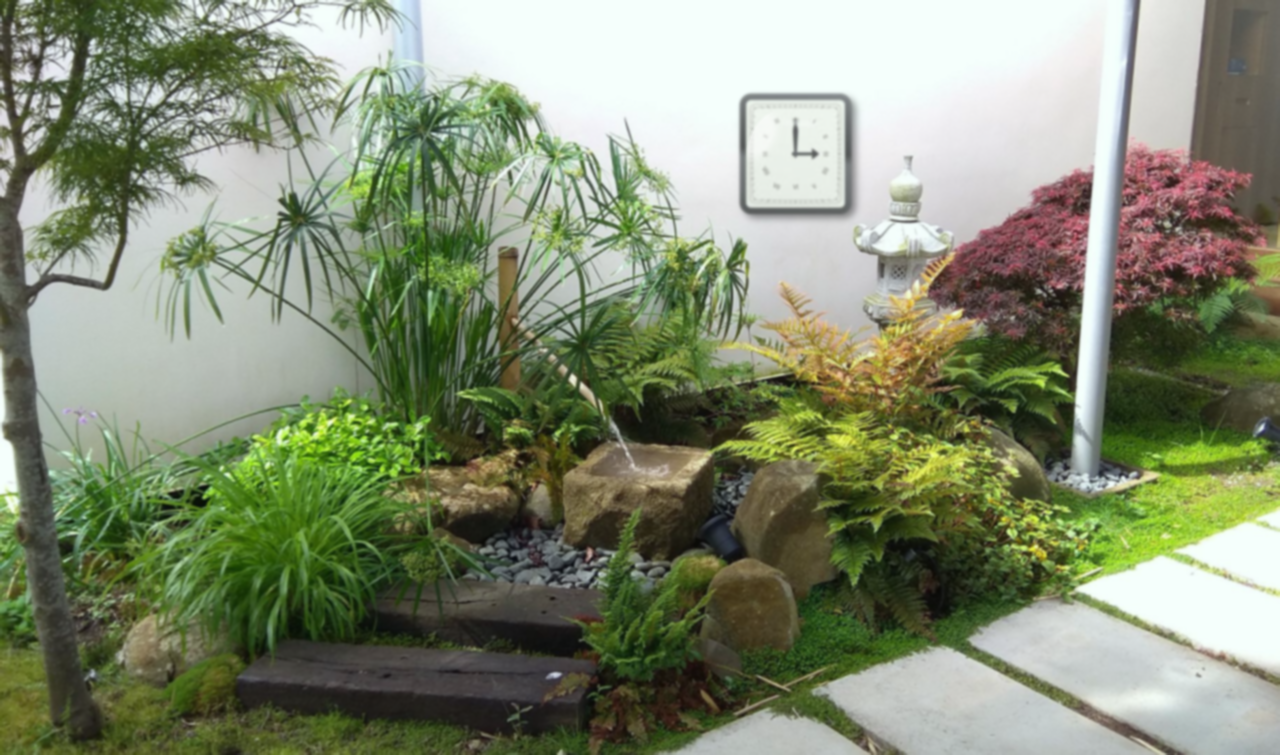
3 h 00 min
